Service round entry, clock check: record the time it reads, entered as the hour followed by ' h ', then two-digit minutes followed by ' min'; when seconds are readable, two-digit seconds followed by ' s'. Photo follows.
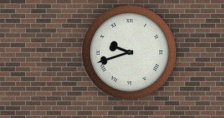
9 h 42 min
